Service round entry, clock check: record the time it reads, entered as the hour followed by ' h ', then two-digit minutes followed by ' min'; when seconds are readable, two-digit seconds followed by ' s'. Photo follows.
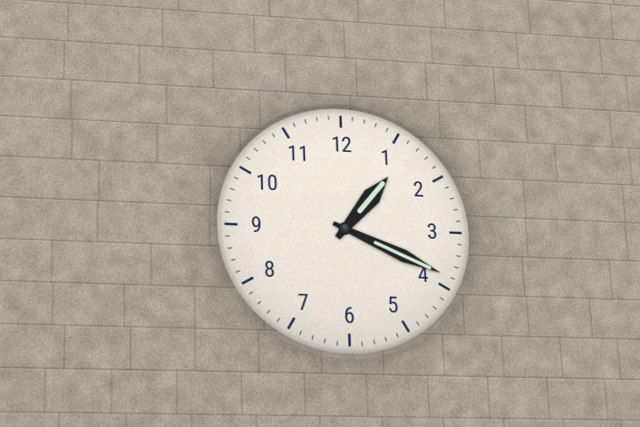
1 h 19 min
